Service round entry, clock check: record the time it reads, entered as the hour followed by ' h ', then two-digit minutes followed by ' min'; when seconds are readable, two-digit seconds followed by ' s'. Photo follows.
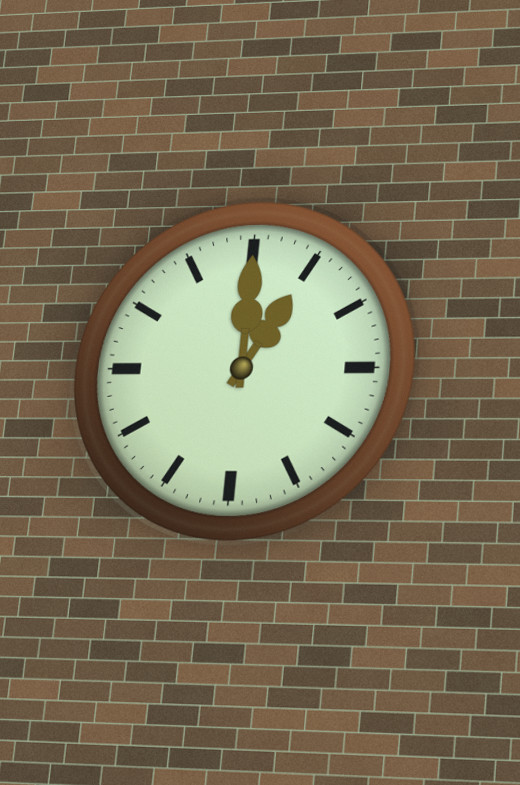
1 h 00 min
